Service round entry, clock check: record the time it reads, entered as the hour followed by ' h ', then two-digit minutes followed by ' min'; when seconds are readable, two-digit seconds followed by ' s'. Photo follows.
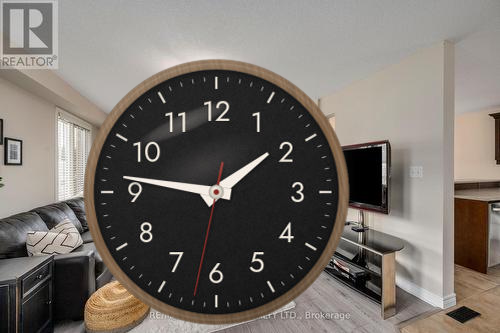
1 h 46 min 32 s
